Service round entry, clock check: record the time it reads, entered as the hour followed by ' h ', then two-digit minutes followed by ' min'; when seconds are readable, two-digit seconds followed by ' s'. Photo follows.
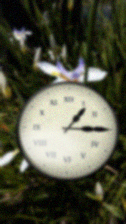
1 h 15 min
